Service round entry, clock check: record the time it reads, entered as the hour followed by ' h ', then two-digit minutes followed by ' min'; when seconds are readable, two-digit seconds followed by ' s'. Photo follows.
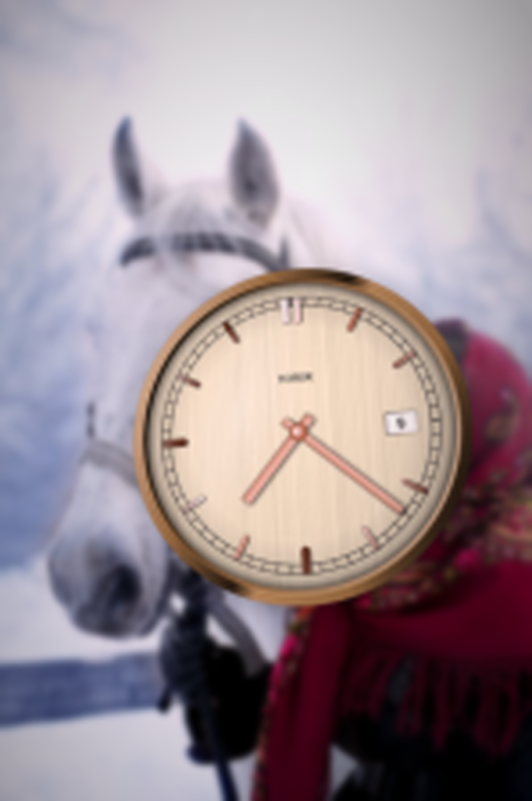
7 h 22 min
